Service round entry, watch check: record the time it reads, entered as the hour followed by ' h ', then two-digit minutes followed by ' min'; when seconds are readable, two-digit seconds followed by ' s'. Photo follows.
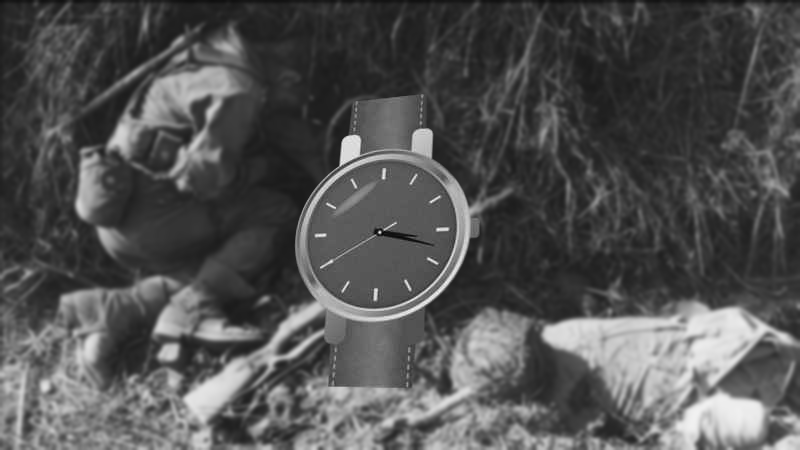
3 h 17 min 40 s
